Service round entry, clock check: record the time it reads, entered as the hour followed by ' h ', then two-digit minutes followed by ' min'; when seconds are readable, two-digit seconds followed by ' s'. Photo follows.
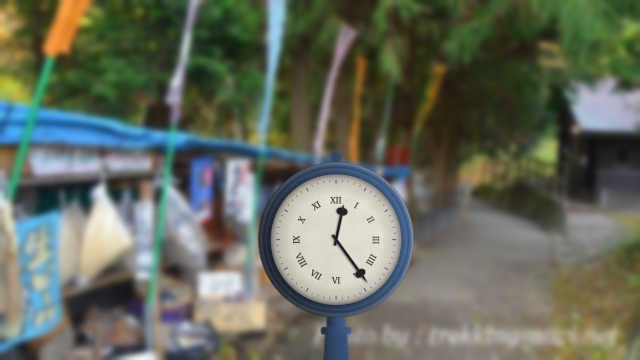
12 h 24 min
